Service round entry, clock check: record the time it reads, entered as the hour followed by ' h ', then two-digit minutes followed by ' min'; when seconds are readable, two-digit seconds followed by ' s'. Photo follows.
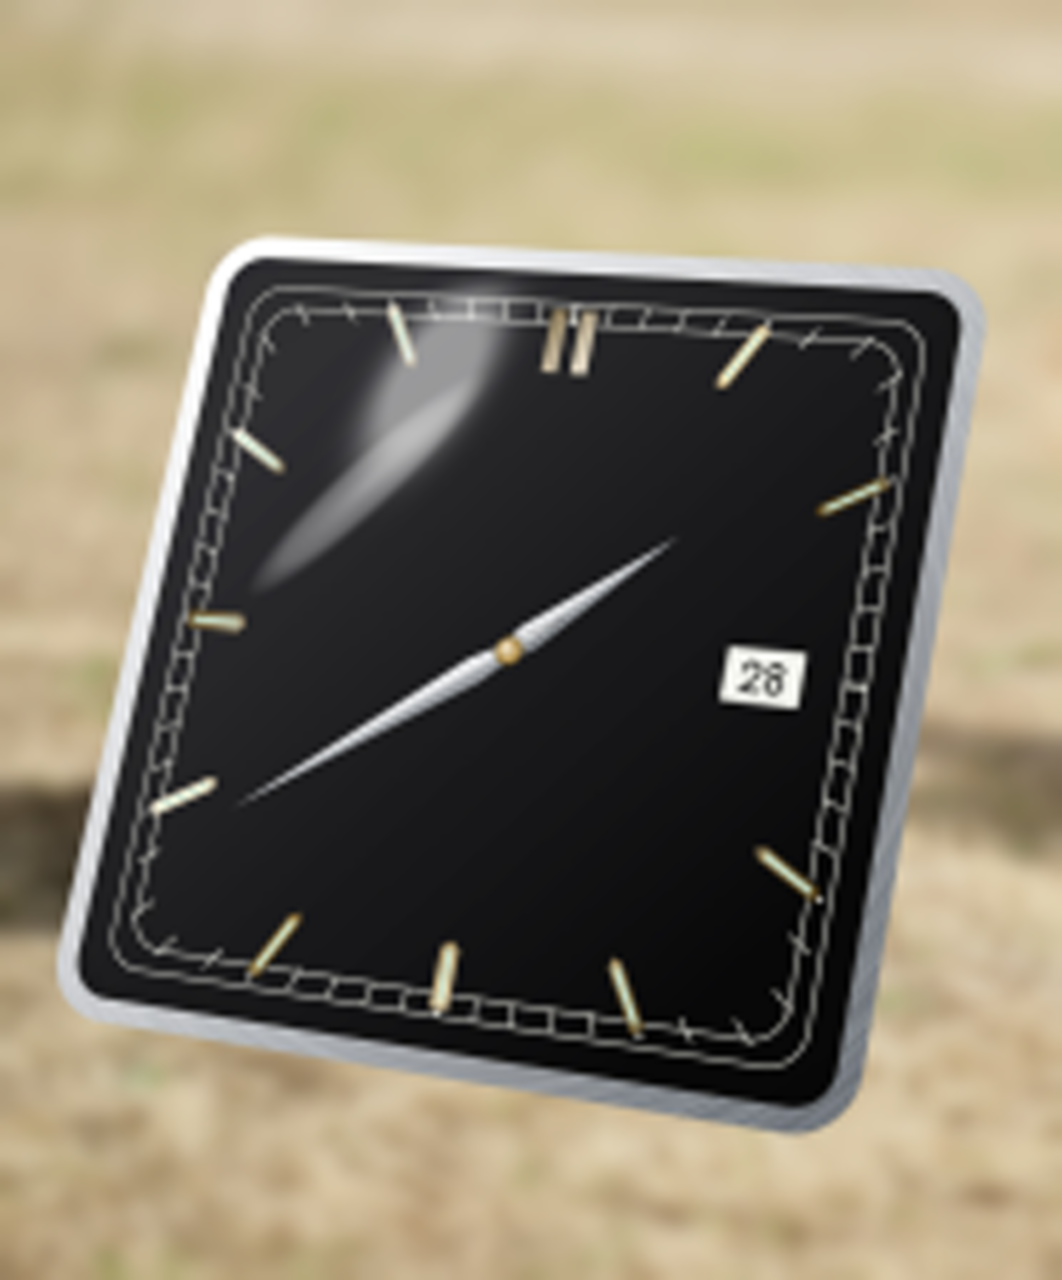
1 h 39 min
